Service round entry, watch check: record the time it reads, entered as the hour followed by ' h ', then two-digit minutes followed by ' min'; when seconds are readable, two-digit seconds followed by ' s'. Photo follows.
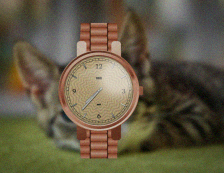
7 h 37 min
